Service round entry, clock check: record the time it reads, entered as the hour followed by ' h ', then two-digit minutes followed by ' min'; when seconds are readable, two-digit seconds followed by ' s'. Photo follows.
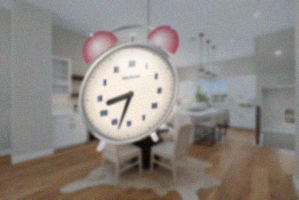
8 h 33 min
